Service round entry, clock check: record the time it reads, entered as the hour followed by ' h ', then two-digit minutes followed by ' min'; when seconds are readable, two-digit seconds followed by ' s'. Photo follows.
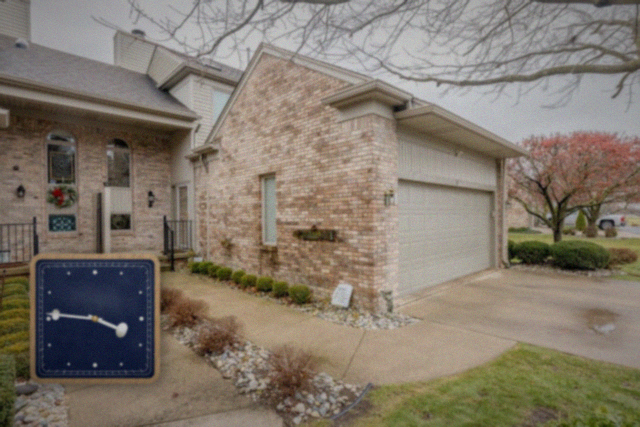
3 h 46 min
